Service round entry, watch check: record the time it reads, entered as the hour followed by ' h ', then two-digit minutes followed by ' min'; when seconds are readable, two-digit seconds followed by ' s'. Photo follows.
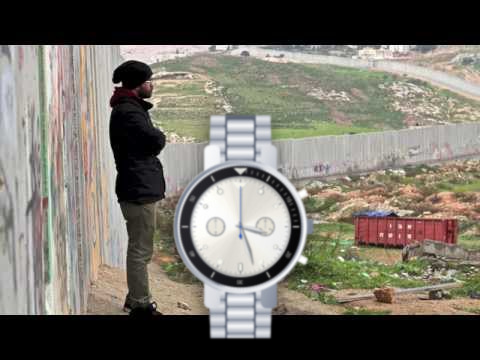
3 h 27 min
